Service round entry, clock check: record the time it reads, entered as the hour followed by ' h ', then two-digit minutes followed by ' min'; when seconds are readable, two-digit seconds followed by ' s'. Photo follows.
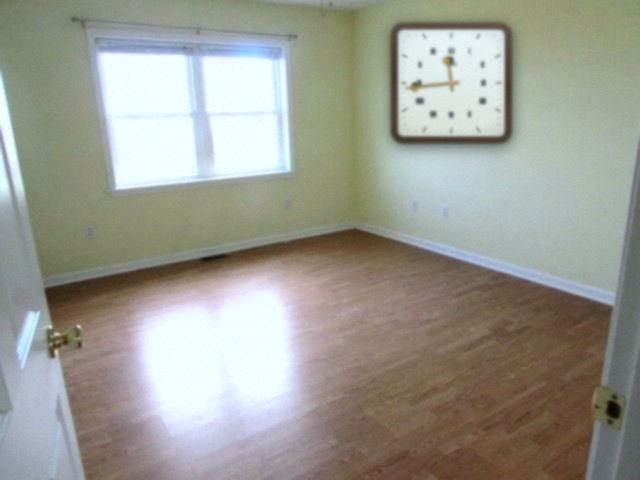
11 h 44 min
